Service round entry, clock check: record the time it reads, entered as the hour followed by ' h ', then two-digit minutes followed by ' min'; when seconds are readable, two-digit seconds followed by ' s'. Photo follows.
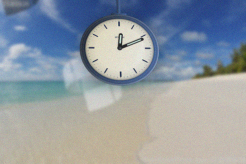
12 h 11 min
